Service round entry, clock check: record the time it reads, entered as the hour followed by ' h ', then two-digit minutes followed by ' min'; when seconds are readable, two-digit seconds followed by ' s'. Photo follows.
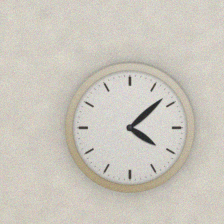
4 h 08 min
